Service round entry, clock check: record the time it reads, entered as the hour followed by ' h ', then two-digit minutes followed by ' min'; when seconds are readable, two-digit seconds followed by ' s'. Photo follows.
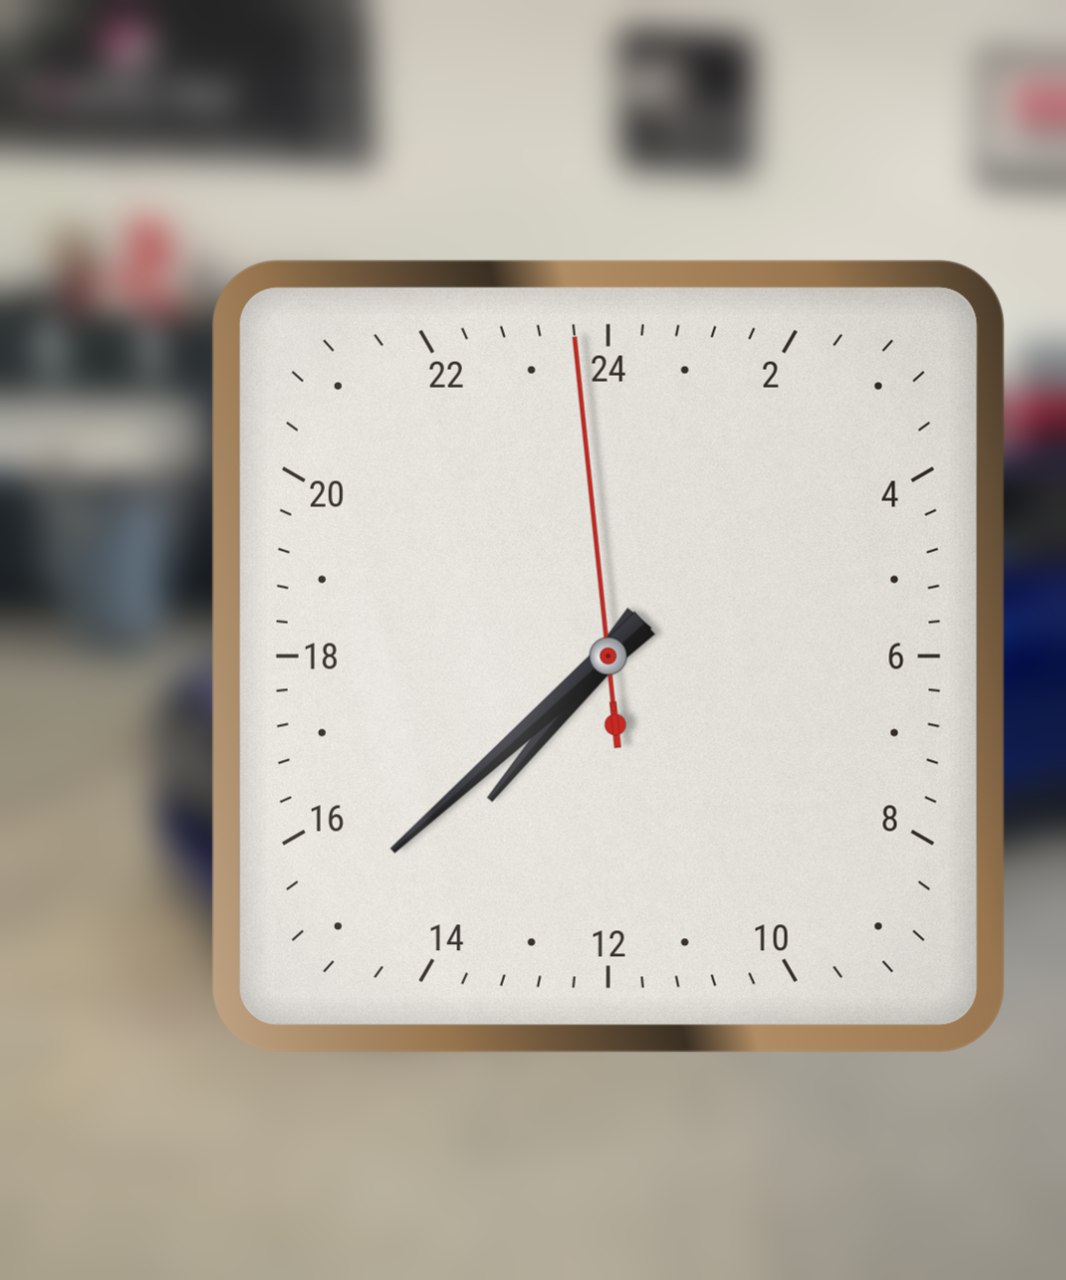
14 h 37 min 59 s
